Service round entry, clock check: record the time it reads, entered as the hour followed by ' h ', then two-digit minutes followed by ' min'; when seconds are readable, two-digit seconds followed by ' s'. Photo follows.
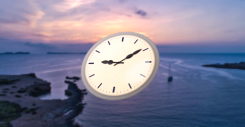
9 h 09 min
